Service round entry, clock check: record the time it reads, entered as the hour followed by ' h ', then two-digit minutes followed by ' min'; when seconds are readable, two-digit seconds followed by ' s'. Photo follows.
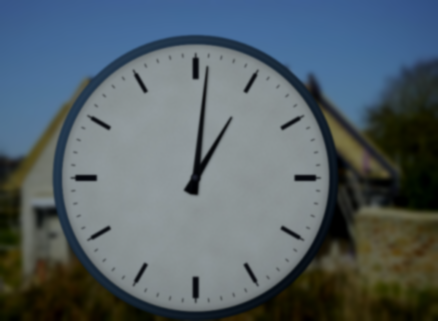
1 h 01 min
